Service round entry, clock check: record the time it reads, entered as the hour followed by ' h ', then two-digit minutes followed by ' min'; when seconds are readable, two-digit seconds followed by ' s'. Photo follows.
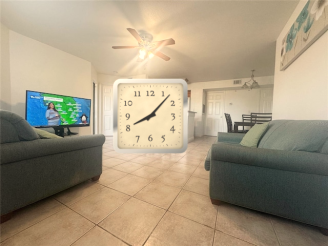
8 h 07 min
